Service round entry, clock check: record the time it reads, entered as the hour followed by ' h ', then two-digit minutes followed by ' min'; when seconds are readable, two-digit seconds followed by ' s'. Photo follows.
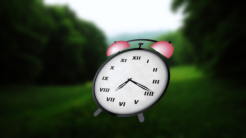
7 h 19 min
